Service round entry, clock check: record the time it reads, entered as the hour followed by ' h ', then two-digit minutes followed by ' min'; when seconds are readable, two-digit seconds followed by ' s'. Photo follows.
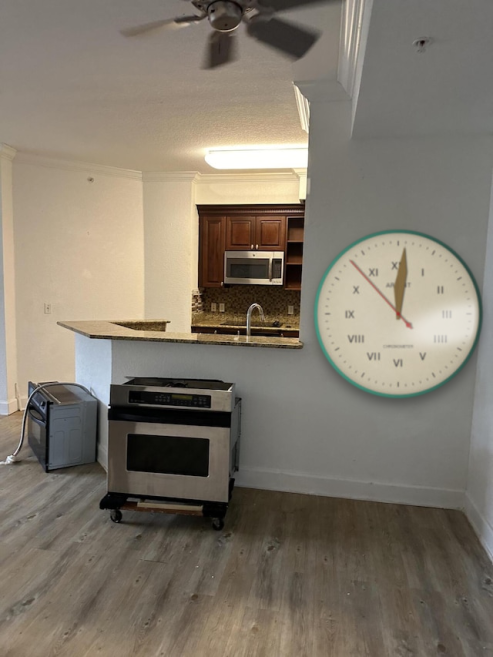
12 h 00 min 53 s
